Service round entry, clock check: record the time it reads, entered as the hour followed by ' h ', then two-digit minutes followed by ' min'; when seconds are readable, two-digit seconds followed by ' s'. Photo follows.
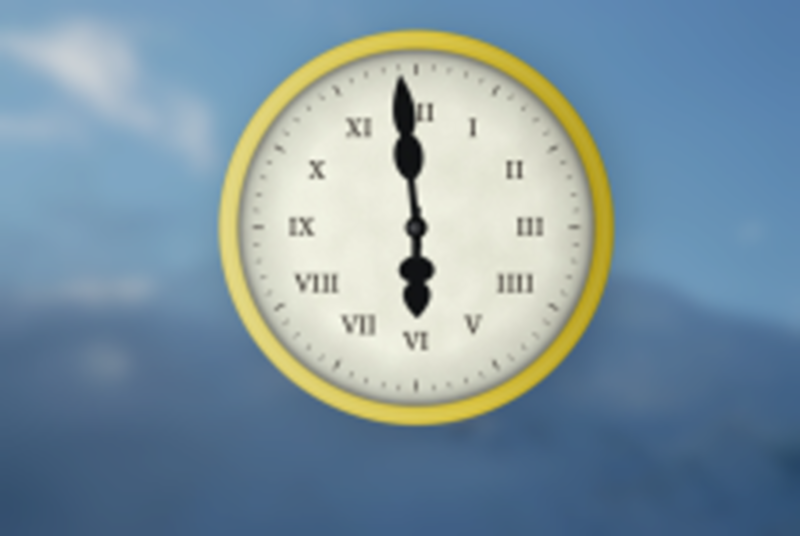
5 h 59 min
